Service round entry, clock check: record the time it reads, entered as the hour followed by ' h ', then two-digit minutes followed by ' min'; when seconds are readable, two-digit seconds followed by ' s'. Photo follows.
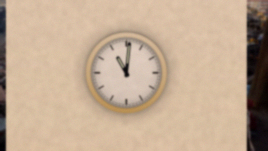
11 h 01 min
